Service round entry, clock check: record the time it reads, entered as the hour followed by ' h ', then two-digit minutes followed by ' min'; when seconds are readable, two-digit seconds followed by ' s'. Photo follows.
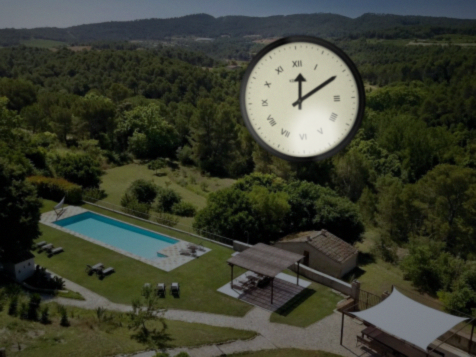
12 h 10 min
